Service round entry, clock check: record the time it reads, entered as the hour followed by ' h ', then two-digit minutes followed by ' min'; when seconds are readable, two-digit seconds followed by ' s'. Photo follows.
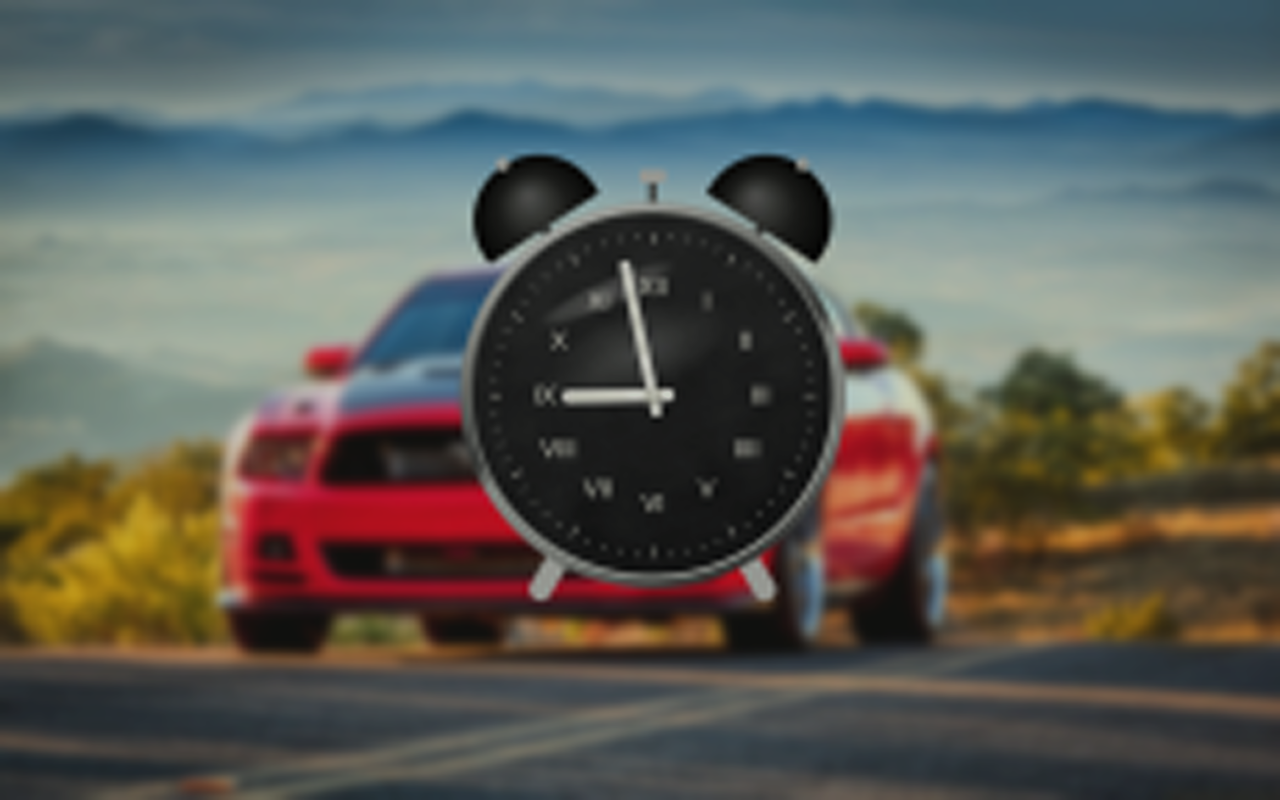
8 h 58 min
